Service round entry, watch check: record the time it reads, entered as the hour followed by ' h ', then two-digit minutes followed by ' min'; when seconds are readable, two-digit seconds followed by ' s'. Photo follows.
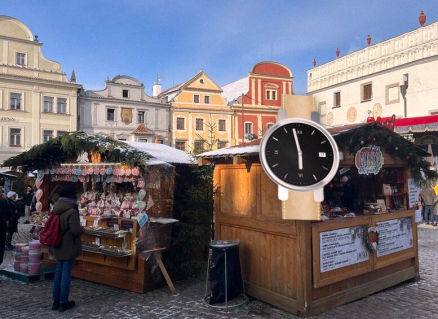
5 h 58 min
